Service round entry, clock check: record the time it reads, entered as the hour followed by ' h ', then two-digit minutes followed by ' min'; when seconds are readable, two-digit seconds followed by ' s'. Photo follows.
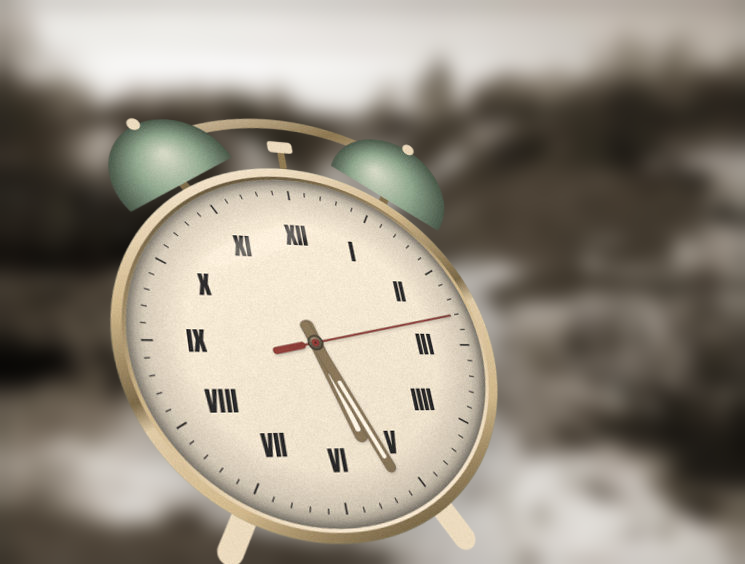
5 h 26 min 13 s
